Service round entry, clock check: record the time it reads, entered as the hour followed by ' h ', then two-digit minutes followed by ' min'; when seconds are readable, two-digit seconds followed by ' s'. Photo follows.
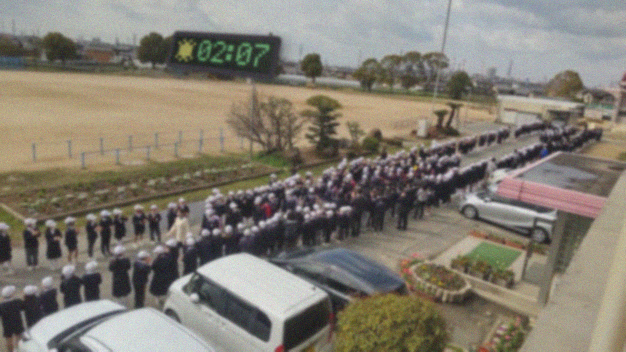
2 h 07 min
